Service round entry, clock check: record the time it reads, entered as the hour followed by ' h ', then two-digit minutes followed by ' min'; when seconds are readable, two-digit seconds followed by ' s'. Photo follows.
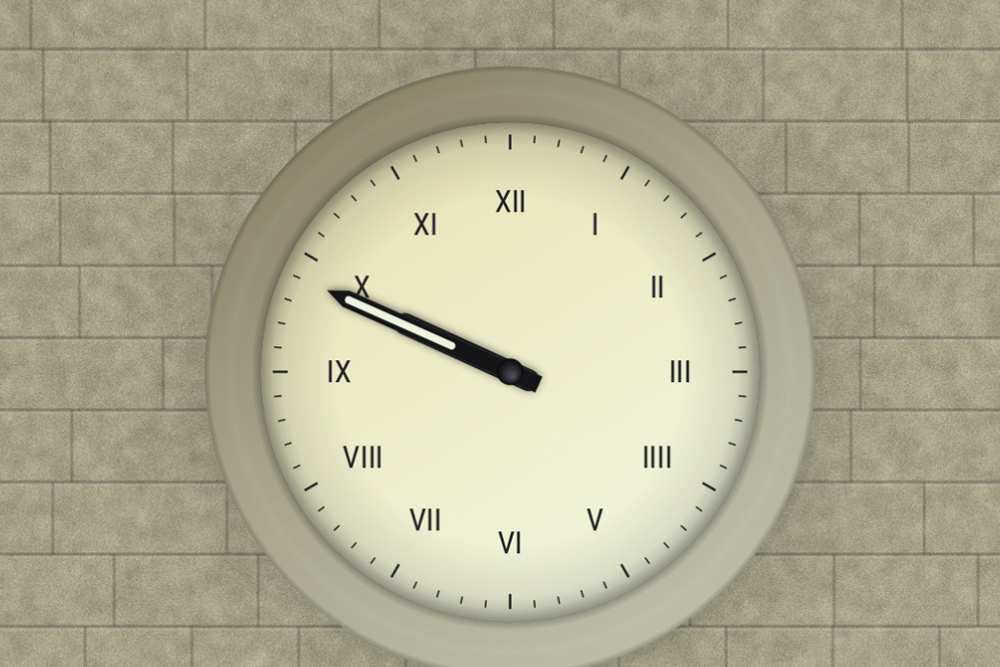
9 h 49 min
